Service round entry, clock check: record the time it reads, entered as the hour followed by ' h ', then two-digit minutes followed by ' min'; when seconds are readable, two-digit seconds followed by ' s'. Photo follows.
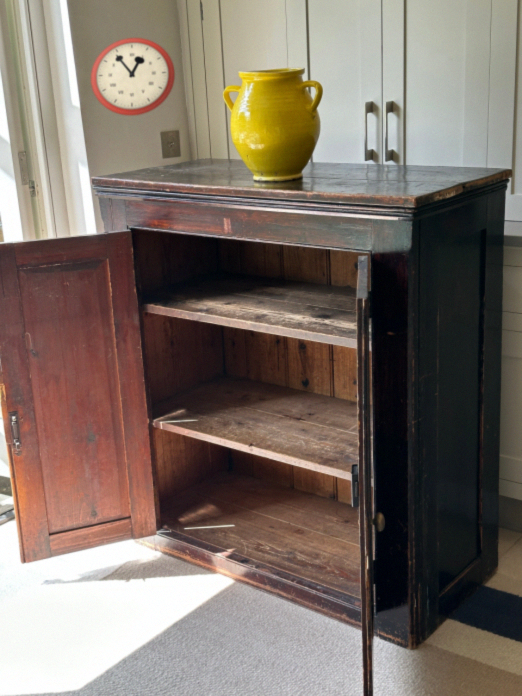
12 h 54 min
